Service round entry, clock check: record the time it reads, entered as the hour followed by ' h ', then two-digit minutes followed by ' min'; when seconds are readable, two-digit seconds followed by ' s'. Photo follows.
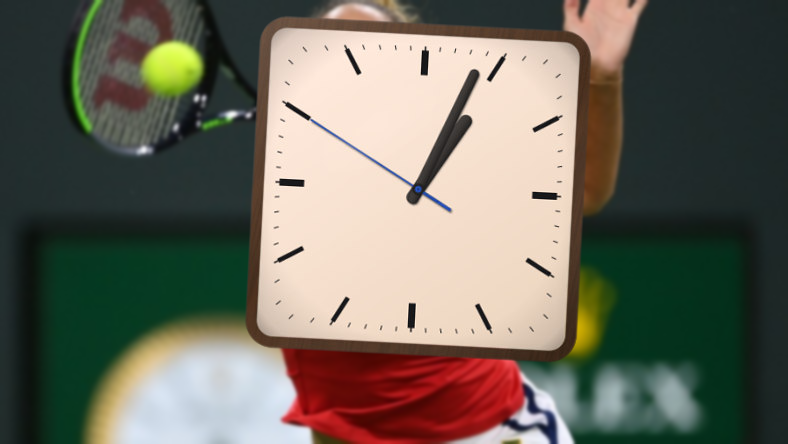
1 h 03 min 50 s
